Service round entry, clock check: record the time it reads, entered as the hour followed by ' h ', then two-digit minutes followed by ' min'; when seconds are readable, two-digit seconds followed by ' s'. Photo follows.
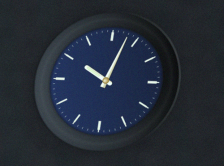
10 h 03 min
